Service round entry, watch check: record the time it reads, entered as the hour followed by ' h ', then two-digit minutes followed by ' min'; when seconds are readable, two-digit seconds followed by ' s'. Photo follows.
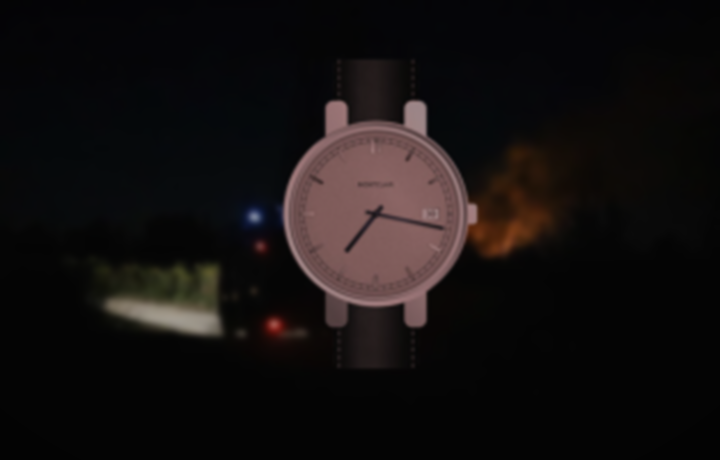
7 h 17 min
